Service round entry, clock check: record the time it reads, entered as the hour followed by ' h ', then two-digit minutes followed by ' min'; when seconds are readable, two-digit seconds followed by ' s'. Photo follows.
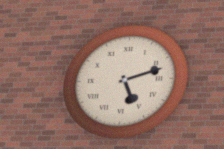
5 h 12 min
